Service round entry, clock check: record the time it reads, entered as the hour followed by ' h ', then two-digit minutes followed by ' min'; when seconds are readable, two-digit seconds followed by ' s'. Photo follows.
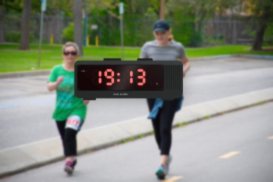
19 h 13 min
